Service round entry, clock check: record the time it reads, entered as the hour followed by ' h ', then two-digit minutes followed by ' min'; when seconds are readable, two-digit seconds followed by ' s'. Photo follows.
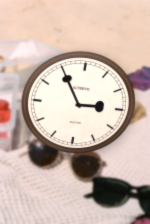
2 h 55 min
